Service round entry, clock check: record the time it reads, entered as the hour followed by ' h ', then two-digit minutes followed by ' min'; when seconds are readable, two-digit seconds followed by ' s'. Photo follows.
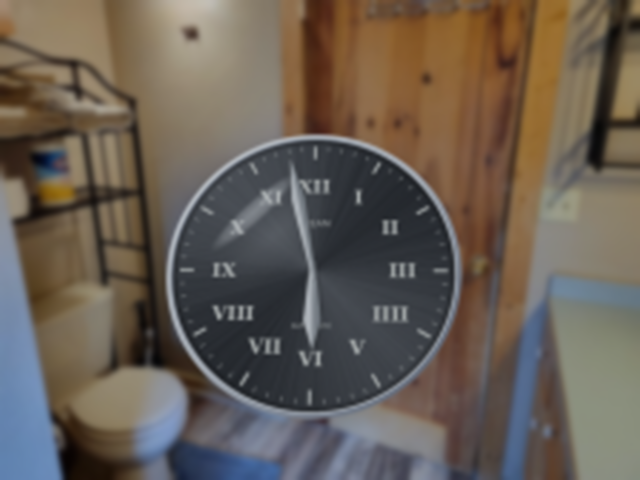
5 h 58 min
